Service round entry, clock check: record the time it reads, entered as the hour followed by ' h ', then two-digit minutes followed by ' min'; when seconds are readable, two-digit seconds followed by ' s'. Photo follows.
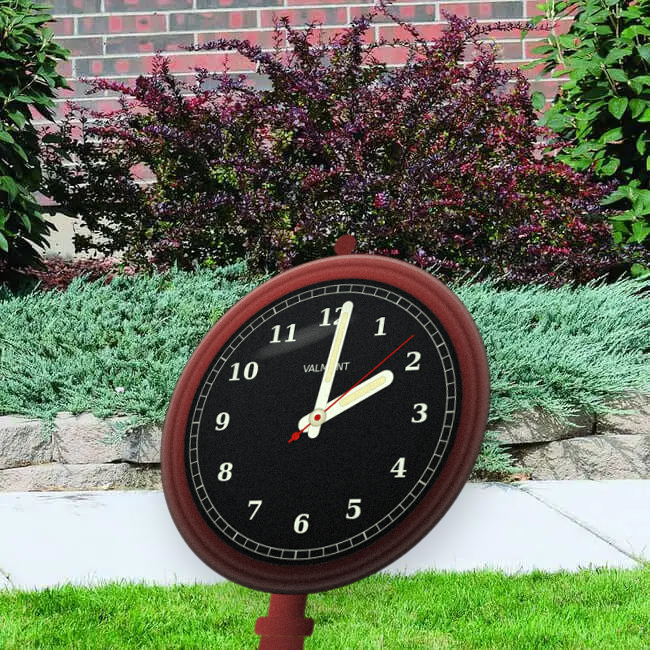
2 h 01 min 08 s
